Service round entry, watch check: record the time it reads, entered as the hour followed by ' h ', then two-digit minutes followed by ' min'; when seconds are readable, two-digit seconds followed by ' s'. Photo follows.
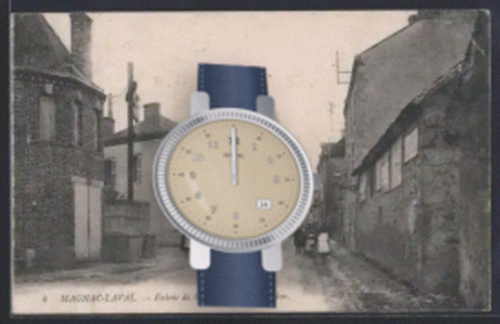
12 h 00 min
